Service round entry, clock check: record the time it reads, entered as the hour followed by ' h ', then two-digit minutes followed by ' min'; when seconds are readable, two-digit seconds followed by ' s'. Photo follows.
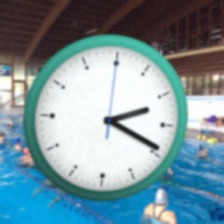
2 h 19 min 00 s
